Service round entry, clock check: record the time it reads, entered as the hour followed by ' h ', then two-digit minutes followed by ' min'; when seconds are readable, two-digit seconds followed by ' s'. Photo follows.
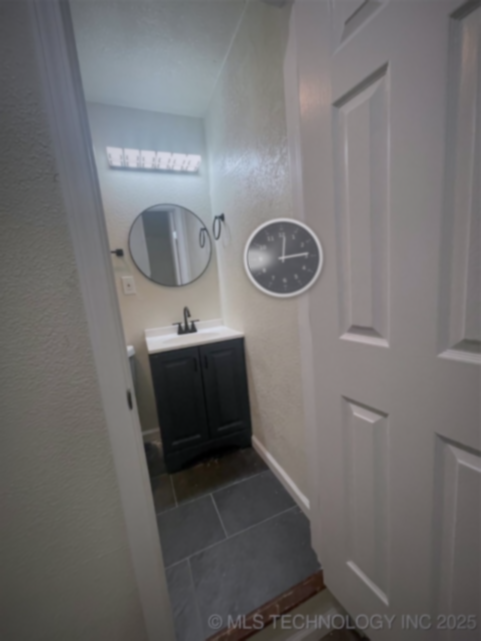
12 h 14 min
